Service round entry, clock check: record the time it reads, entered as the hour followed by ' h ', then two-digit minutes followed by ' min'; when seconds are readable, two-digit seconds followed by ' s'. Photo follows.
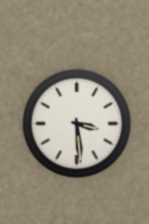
3 h 29 min
